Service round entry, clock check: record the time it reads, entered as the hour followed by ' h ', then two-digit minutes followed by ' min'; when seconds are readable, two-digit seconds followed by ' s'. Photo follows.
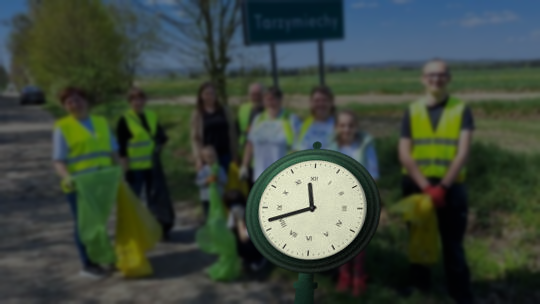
11 h 42 min
